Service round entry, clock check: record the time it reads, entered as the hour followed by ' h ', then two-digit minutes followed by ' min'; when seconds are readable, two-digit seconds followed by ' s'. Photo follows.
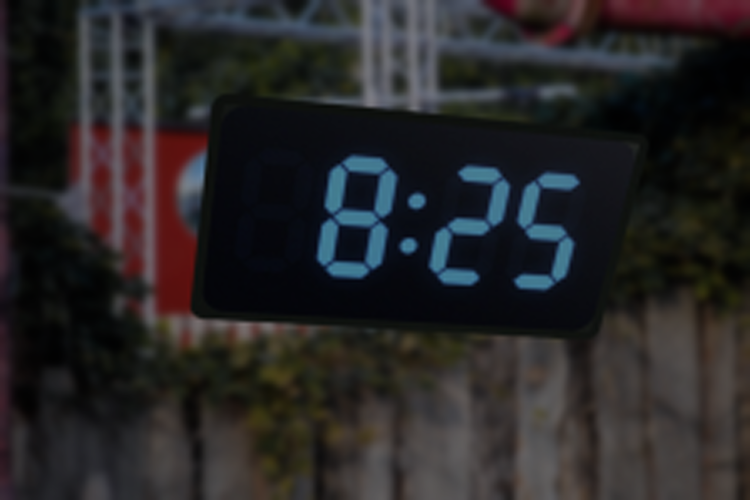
8 h 25 min
